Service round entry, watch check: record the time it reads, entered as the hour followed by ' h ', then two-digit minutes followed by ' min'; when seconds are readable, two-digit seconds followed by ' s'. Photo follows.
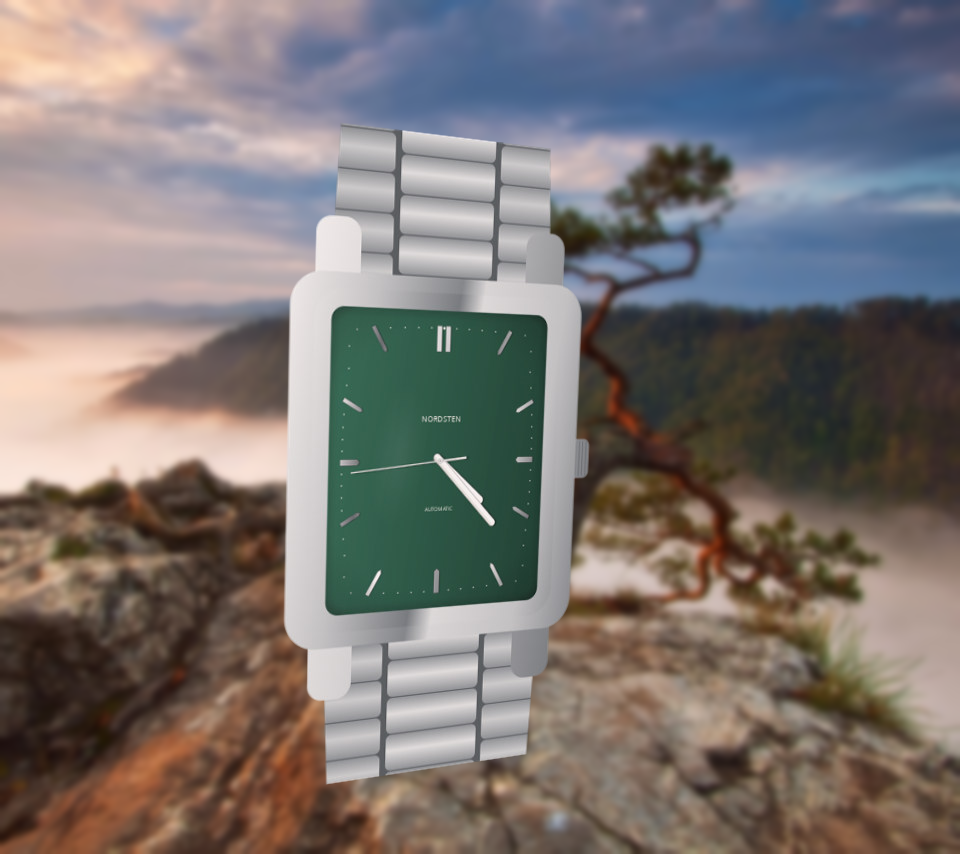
4 h 22 min 44 s
